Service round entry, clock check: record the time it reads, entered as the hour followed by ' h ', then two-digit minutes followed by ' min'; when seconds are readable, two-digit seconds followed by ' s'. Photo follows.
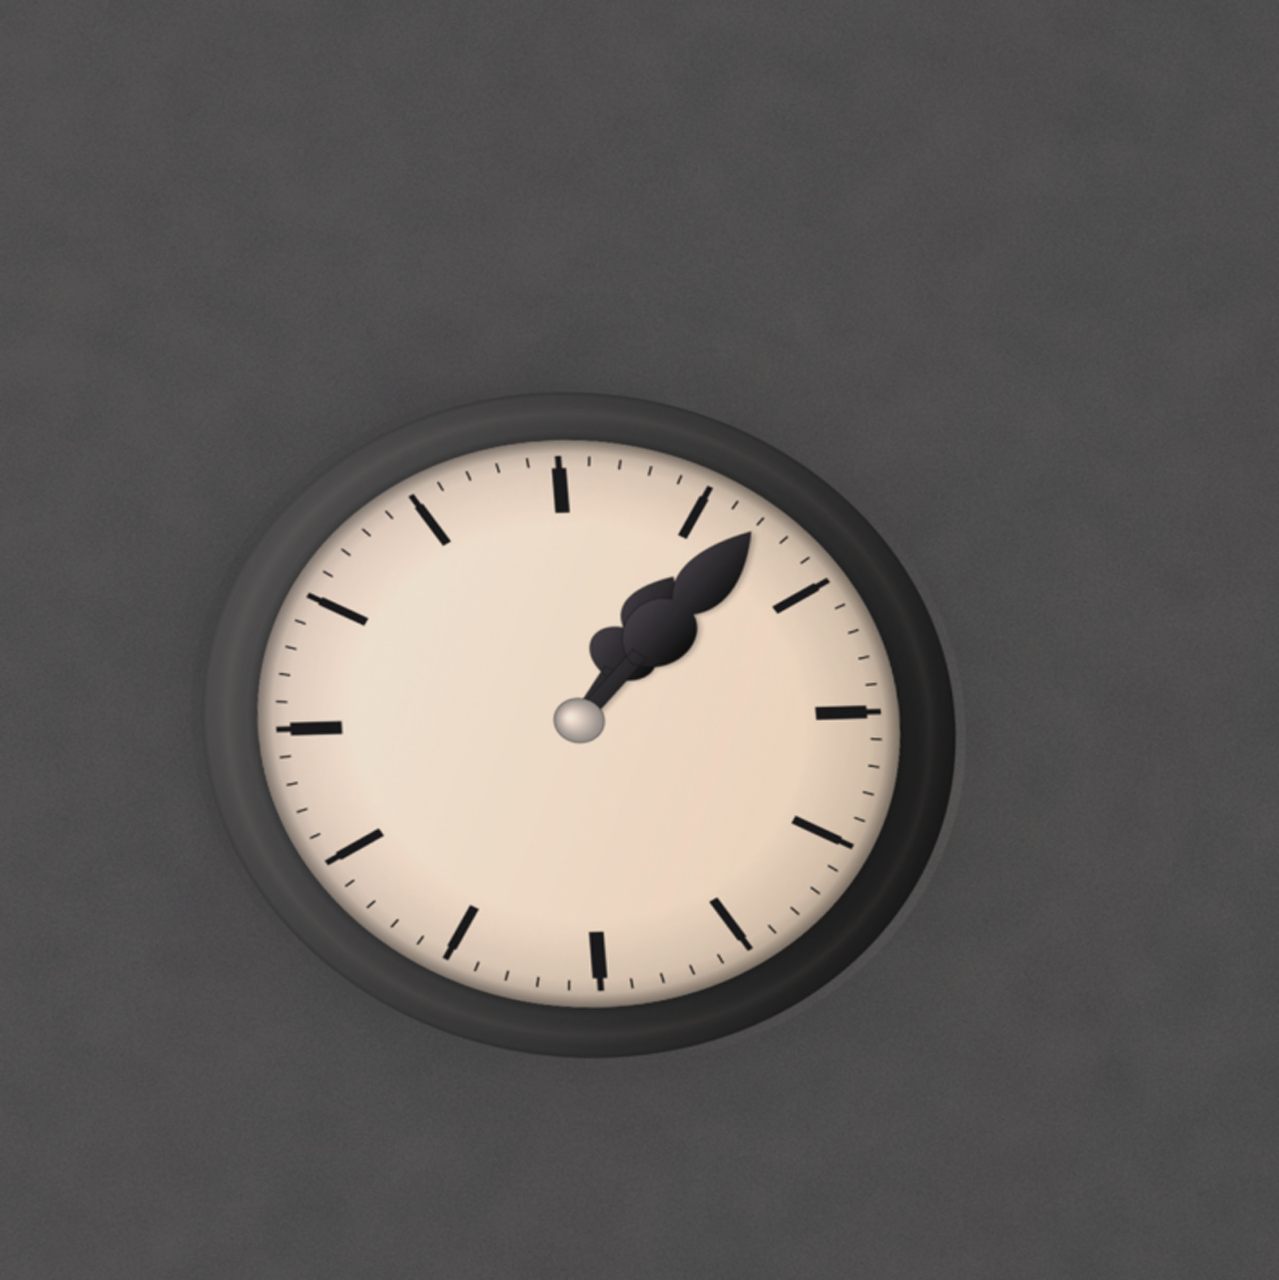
1 h 07 min
